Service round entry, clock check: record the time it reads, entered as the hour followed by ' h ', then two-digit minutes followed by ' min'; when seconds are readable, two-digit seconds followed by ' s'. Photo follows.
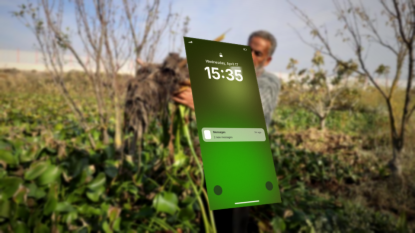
15 h 35 min
